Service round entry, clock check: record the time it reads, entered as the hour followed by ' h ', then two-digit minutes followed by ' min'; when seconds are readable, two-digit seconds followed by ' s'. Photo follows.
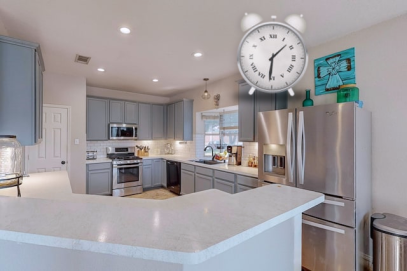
1 h 31 min
